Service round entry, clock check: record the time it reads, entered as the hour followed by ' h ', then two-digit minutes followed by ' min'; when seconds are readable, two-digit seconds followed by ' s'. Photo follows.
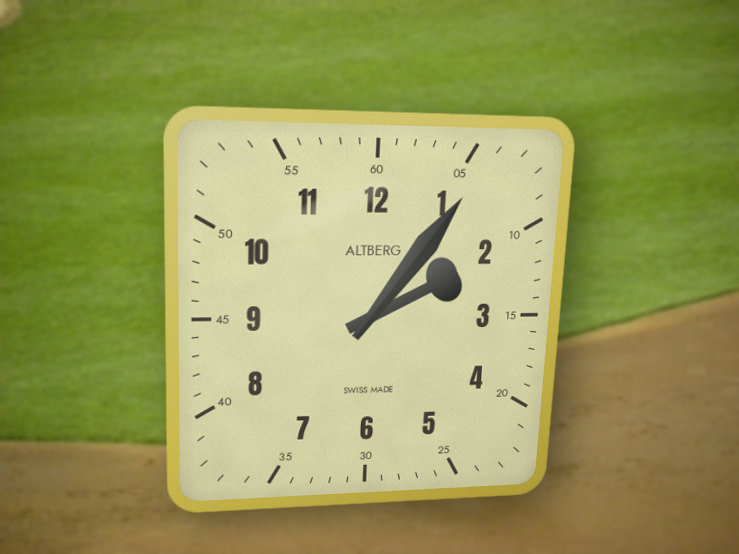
2 h 06 min
